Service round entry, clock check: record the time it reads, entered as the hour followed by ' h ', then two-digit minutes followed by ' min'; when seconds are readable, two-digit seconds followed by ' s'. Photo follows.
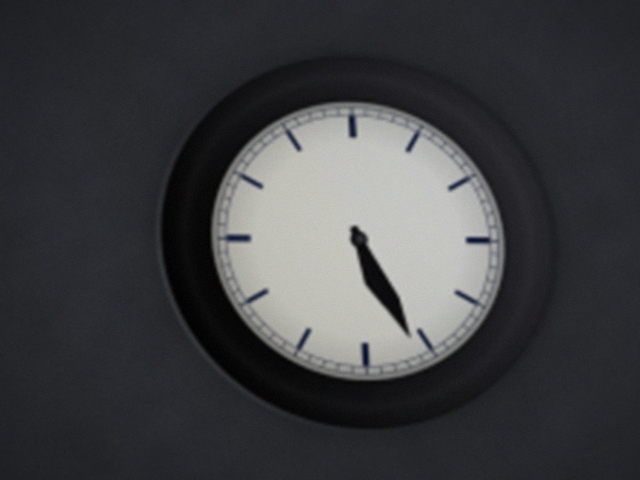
5 h 26 min
